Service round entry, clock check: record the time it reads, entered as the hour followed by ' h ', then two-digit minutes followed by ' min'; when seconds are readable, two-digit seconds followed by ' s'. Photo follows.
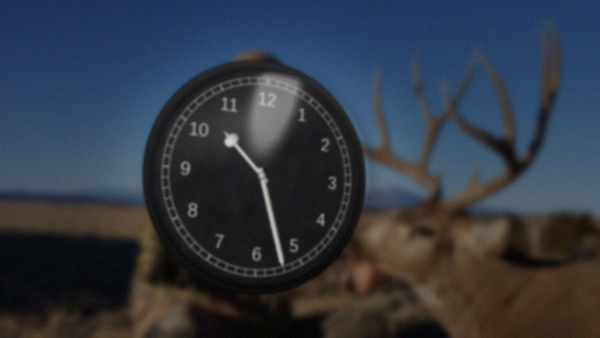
10 h 27 min
